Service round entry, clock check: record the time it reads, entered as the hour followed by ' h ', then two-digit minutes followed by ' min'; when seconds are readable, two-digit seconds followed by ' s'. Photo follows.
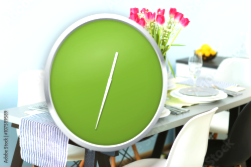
12 h 33 min
